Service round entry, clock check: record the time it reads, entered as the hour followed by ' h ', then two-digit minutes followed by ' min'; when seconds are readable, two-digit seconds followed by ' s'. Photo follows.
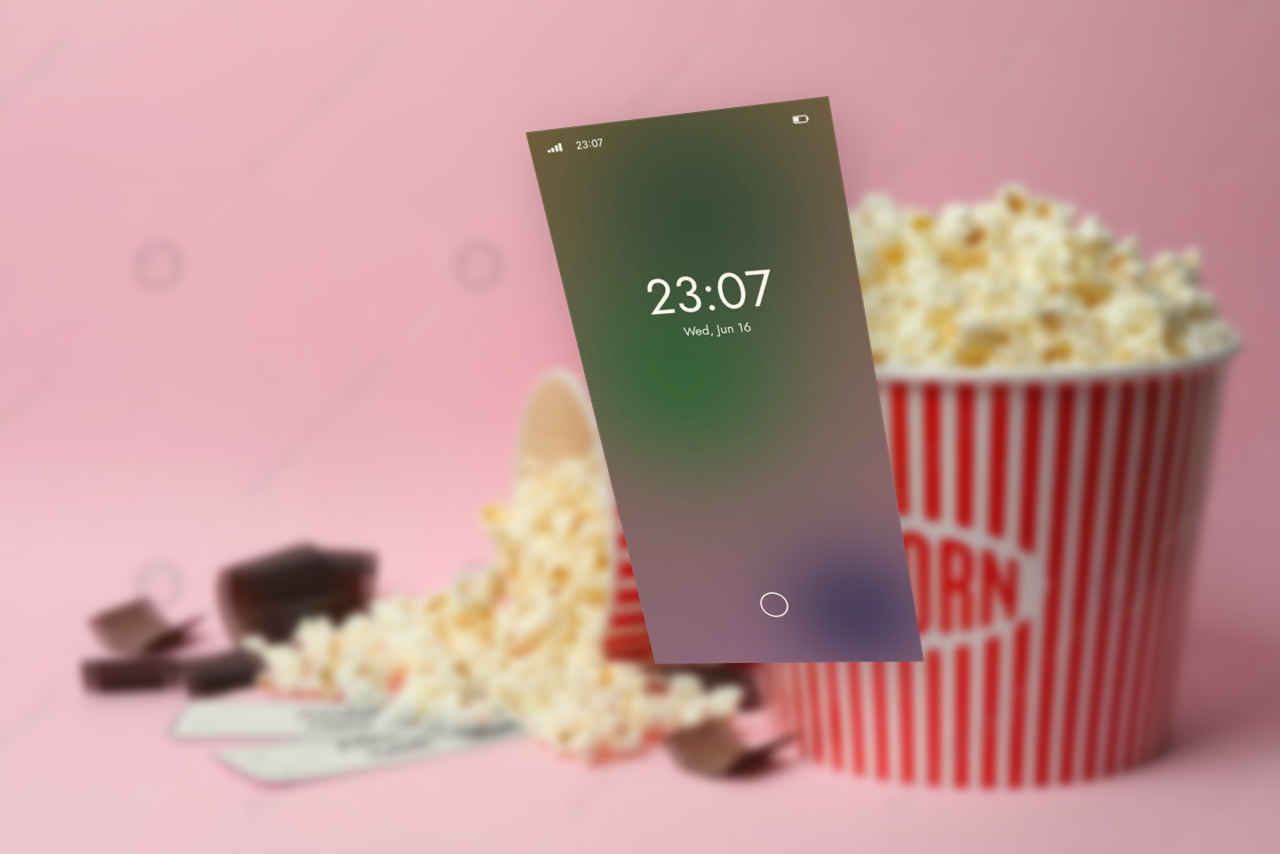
23 h 07 min
